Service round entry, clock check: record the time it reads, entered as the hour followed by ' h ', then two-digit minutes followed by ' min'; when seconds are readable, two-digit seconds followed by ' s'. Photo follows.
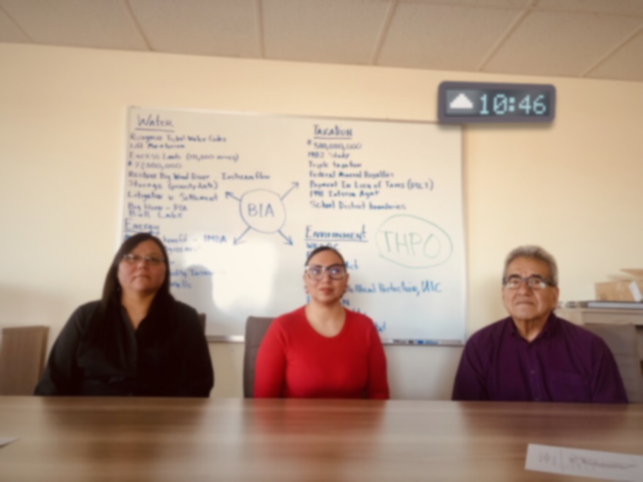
10 h 46 min
